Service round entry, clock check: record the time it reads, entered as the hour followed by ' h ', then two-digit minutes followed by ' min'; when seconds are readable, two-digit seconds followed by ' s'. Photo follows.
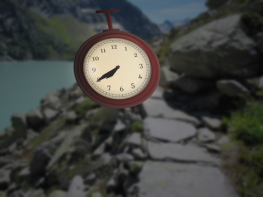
7 h 40 min
